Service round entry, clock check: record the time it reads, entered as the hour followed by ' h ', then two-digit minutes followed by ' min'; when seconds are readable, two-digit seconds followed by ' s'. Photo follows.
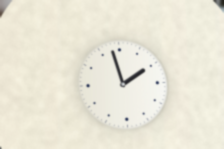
1 h 58 min
